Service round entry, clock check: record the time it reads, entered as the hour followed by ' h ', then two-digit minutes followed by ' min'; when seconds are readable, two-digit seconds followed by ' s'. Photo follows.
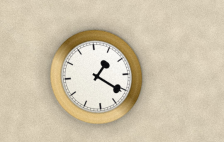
1 h 21 min
